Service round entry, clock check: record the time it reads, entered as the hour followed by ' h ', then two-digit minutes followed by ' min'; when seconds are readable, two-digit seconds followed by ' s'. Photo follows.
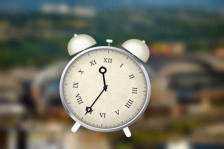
11 h 35 min
